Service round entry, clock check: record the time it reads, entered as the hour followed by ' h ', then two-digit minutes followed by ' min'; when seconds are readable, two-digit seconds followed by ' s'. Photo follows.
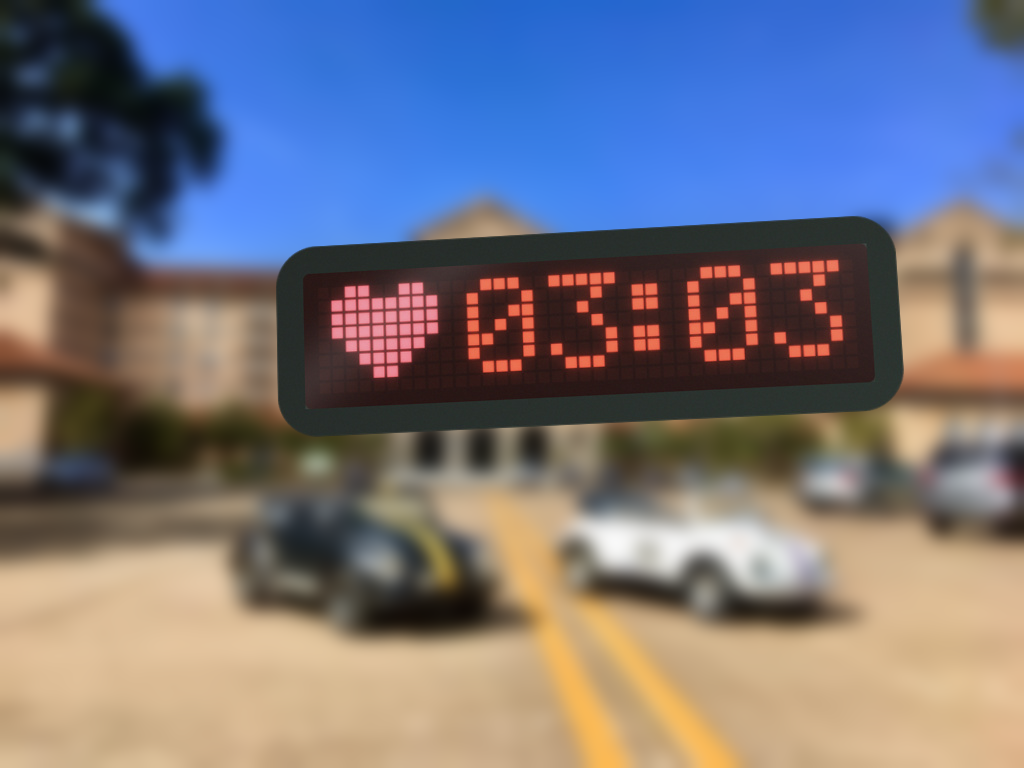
3 h 03 min
